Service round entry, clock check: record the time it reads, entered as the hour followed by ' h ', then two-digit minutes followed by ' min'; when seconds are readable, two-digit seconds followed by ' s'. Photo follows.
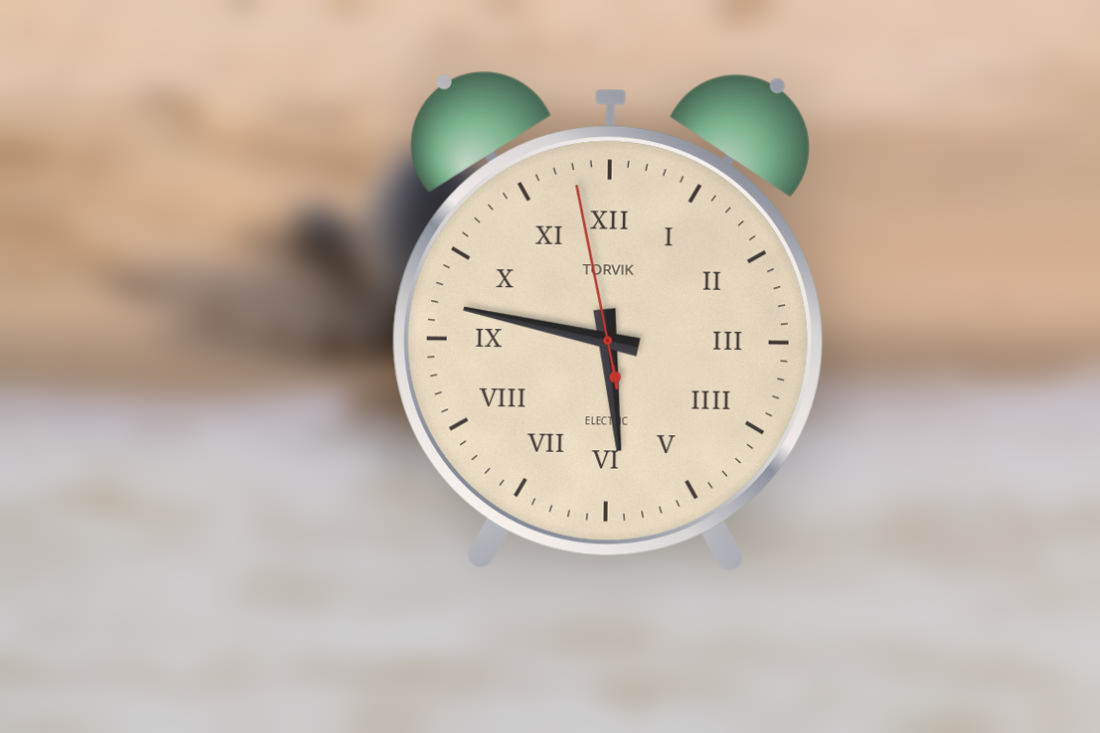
5 h 46 min 58 s
